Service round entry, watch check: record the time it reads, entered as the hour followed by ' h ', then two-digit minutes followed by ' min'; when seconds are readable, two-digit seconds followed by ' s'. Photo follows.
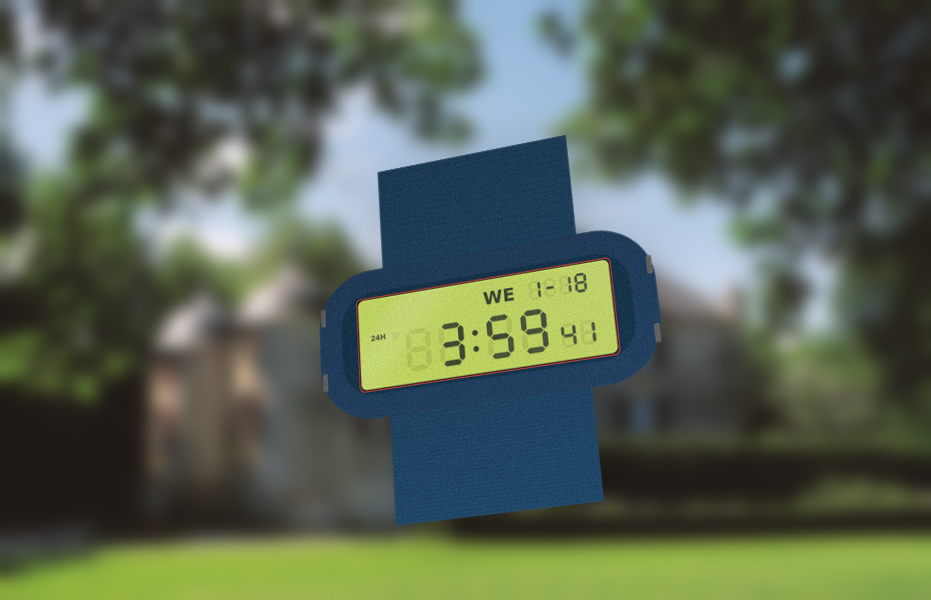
3 h 59 min 41 s
